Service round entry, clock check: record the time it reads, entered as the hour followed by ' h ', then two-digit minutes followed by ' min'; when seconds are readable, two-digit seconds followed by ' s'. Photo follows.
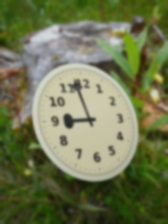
8 h 58 min
